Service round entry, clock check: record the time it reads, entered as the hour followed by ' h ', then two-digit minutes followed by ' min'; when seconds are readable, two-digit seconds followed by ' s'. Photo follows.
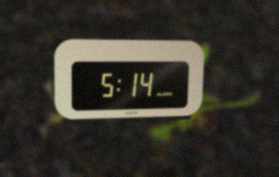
5 h 14 min
